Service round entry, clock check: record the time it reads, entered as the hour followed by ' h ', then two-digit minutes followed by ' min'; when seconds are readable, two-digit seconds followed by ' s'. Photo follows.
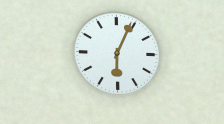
6 h 04 min
